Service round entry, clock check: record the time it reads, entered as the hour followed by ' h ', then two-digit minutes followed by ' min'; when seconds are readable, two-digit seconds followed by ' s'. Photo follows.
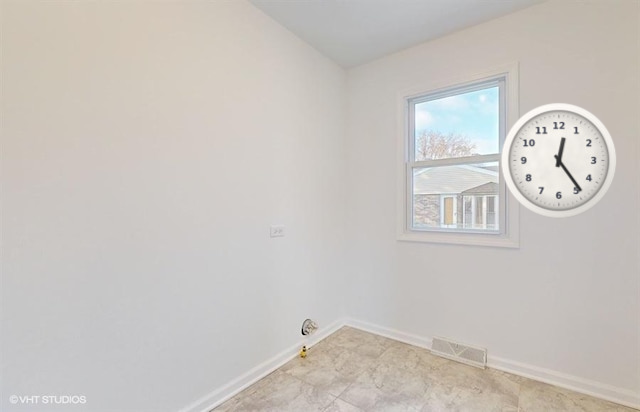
12 h 24 min
